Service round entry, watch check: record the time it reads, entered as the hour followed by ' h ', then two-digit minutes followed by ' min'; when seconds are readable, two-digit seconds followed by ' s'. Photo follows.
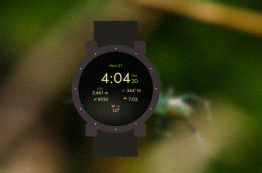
4 h 04 min
